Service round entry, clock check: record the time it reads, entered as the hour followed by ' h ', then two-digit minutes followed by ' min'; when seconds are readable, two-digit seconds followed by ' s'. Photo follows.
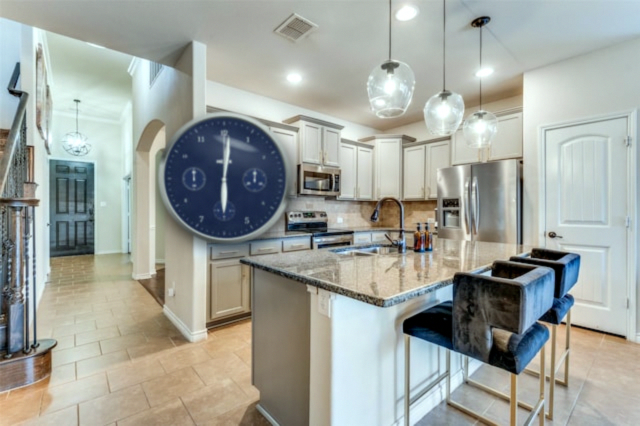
6 h 01 min
